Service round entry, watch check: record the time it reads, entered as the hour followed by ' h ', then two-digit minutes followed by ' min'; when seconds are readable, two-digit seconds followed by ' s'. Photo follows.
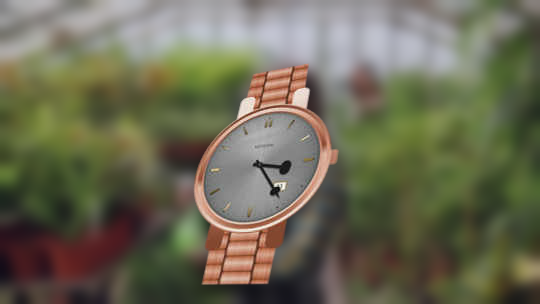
3 h 24 min
